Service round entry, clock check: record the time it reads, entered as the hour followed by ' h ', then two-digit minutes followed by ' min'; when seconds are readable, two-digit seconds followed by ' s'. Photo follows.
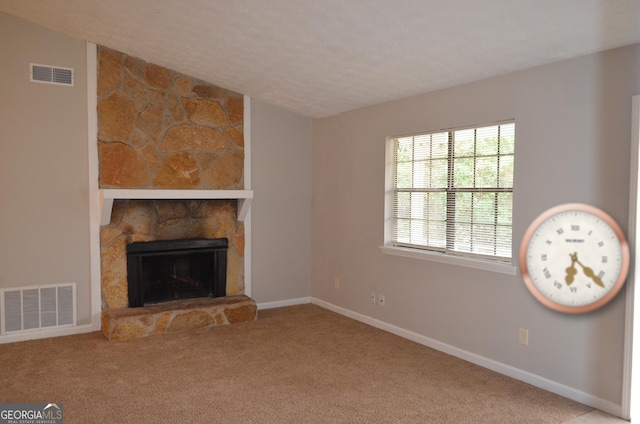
6 h 22 min
